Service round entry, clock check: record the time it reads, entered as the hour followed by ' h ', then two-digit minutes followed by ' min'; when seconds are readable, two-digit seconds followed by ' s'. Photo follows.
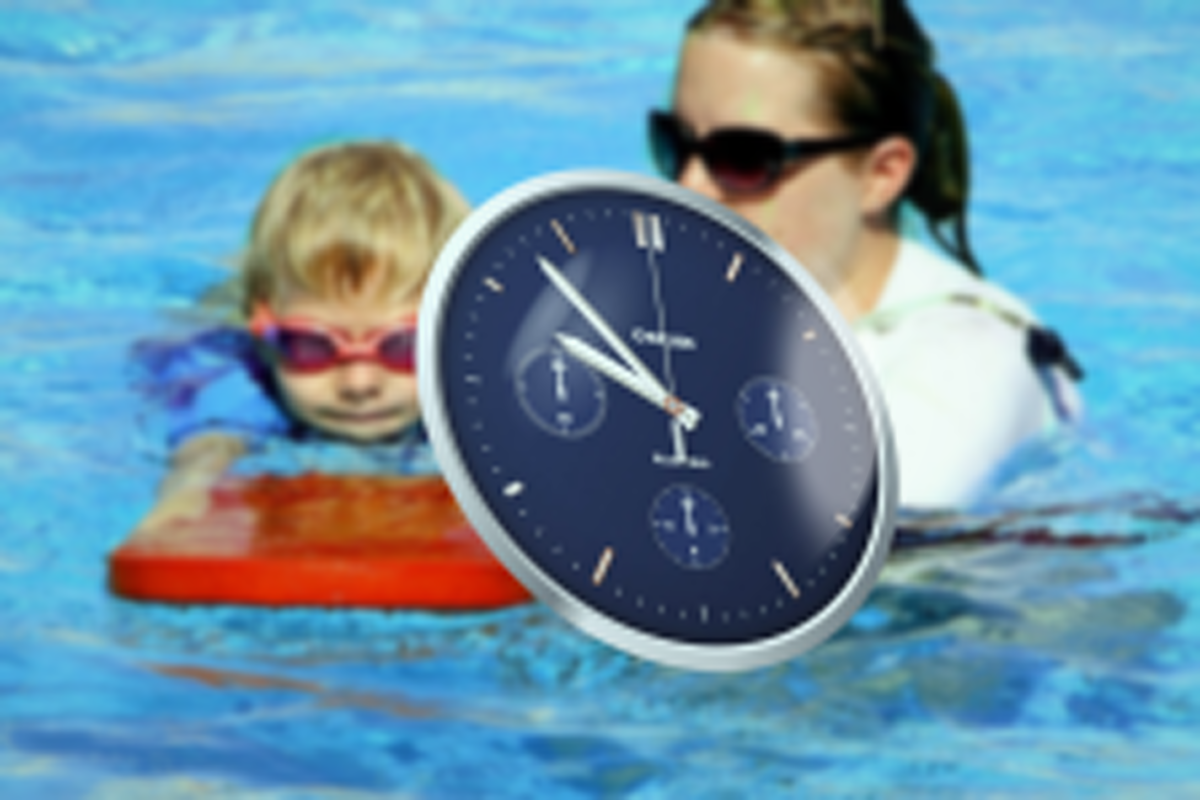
9 h 53 min
